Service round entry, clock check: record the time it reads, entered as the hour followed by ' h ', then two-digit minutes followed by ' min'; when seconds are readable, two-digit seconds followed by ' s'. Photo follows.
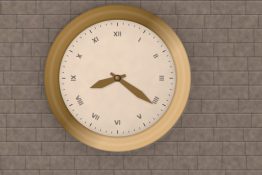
8 h 21 min
